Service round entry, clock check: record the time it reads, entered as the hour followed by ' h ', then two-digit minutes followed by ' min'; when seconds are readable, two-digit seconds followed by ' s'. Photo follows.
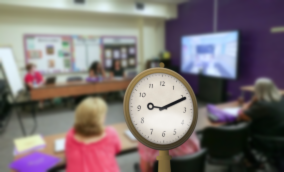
9 h 11 min
